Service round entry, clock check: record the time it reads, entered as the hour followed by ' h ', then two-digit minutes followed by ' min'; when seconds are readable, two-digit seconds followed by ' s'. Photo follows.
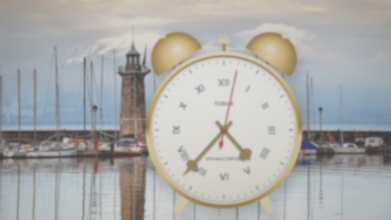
4 h 37 min 02 s
